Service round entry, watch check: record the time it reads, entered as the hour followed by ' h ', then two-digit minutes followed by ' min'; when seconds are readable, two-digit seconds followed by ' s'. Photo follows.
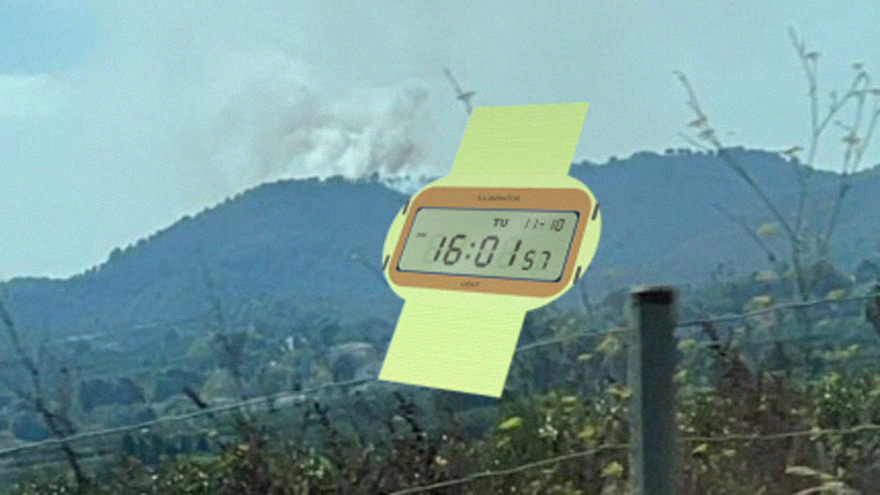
16 h 01 min 57 s
